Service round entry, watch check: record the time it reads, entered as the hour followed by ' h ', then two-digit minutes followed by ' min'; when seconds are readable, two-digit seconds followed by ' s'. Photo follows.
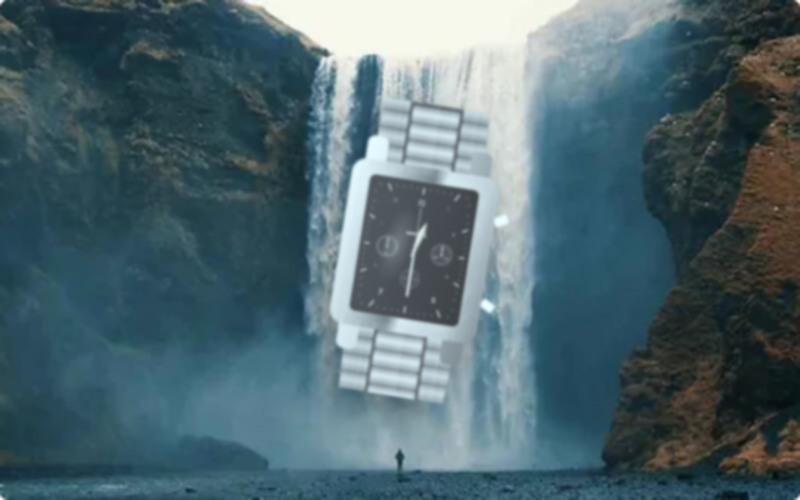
12 h 30 min
